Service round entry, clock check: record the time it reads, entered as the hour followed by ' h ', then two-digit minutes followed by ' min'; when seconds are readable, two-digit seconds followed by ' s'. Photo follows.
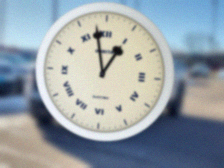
12 h 58 min
